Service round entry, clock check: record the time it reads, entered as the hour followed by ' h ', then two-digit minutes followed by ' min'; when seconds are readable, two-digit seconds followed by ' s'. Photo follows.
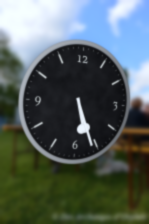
5 h 26 min
